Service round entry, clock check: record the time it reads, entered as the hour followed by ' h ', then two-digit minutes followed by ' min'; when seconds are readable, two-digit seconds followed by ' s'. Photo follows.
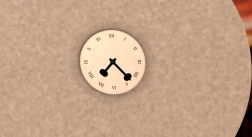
7 h 23 min
